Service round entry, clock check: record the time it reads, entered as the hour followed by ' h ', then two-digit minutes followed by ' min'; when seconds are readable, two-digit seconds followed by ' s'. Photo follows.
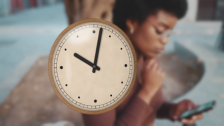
10 h 02 min
